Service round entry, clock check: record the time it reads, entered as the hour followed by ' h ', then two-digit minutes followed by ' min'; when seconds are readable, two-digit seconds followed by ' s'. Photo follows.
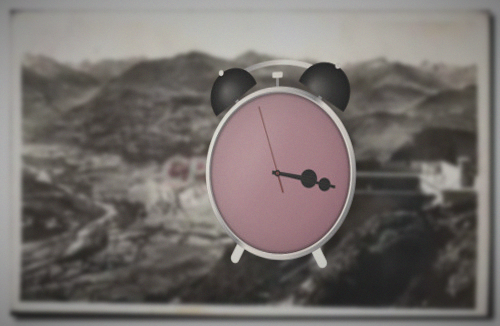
3 h 16 min 57 s
